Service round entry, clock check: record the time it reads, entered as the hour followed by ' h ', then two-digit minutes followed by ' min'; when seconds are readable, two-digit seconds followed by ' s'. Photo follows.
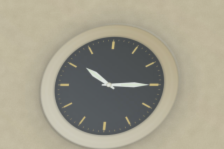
10 h 15 min
